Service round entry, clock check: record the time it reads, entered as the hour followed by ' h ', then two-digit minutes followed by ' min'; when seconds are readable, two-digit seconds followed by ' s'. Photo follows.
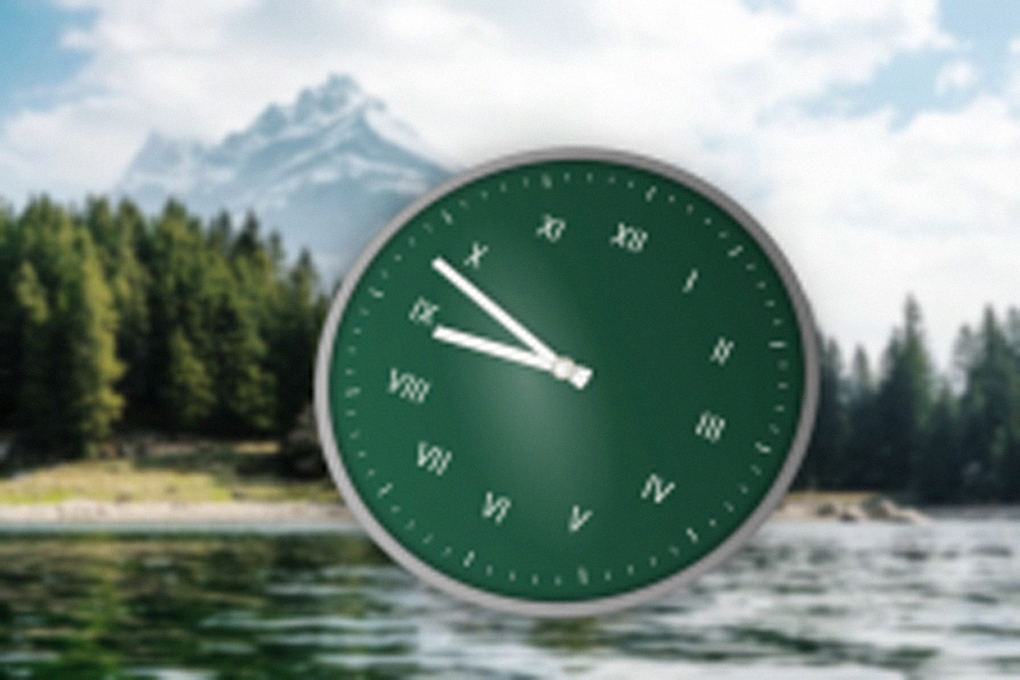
8 h 48 min
